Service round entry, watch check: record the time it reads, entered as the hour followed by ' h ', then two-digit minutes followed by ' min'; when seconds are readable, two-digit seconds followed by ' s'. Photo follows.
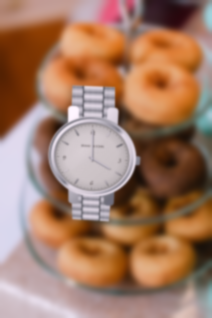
4 h 00 min
